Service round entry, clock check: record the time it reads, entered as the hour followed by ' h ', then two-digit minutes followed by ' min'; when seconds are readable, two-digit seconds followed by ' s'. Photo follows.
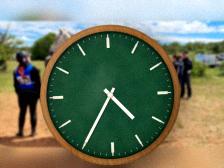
4 h 35 min
